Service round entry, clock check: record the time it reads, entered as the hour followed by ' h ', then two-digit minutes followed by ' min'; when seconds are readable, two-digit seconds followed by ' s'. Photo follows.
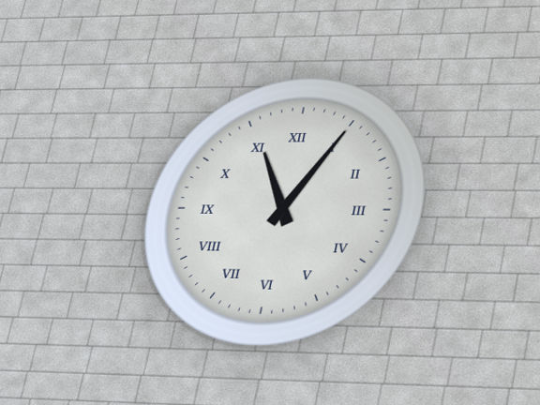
11 h 05 min
